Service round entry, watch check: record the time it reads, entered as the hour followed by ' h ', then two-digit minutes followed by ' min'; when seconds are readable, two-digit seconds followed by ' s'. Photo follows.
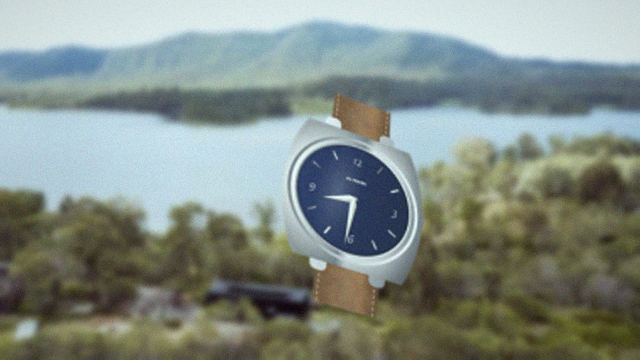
8 h 31 min
